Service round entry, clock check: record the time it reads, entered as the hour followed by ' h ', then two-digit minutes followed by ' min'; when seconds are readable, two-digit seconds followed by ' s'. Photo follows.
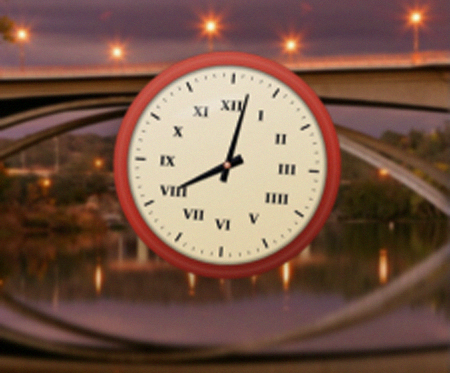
8 h 02 min
